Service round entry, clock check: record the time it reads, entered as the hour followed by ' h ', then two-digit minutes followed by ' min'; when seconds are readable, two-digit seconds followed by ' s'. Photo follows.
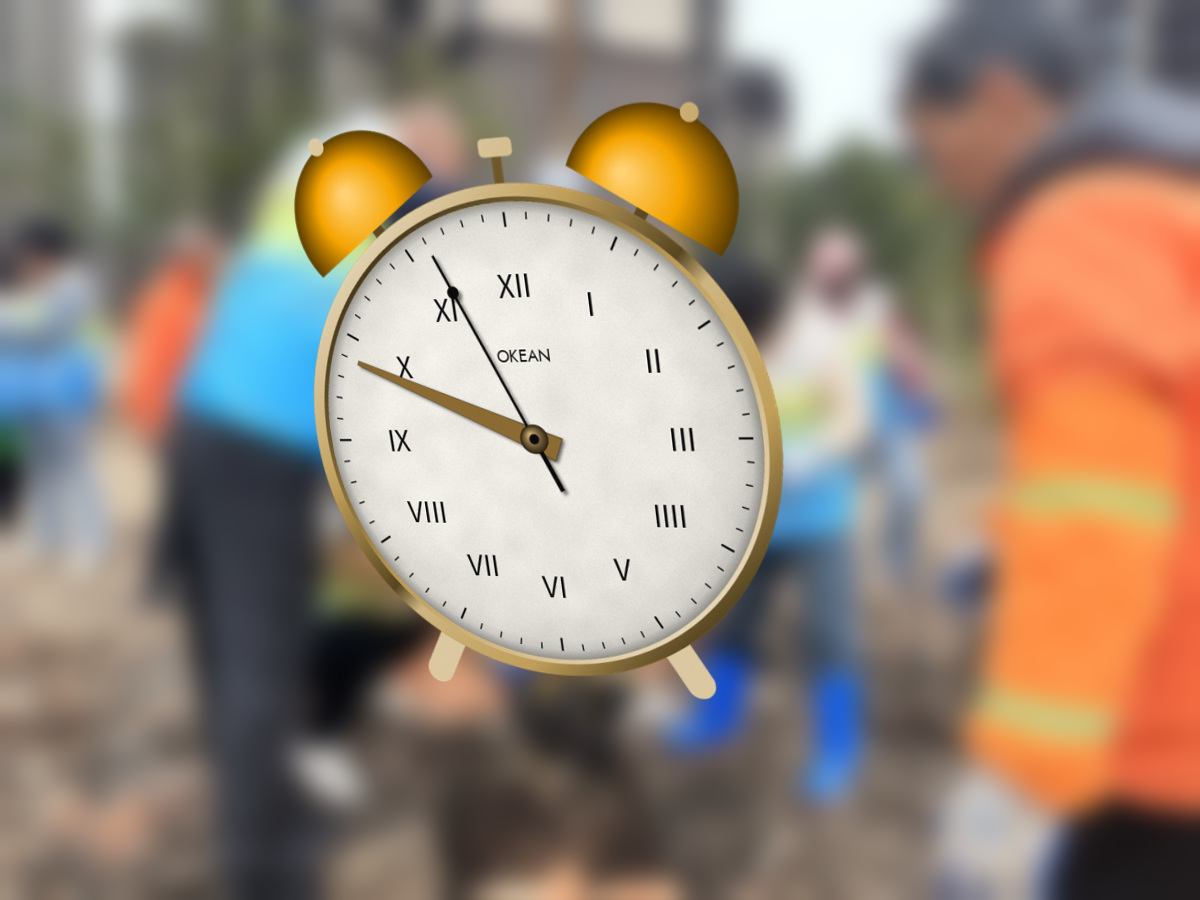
9 h 48 min 56 s
